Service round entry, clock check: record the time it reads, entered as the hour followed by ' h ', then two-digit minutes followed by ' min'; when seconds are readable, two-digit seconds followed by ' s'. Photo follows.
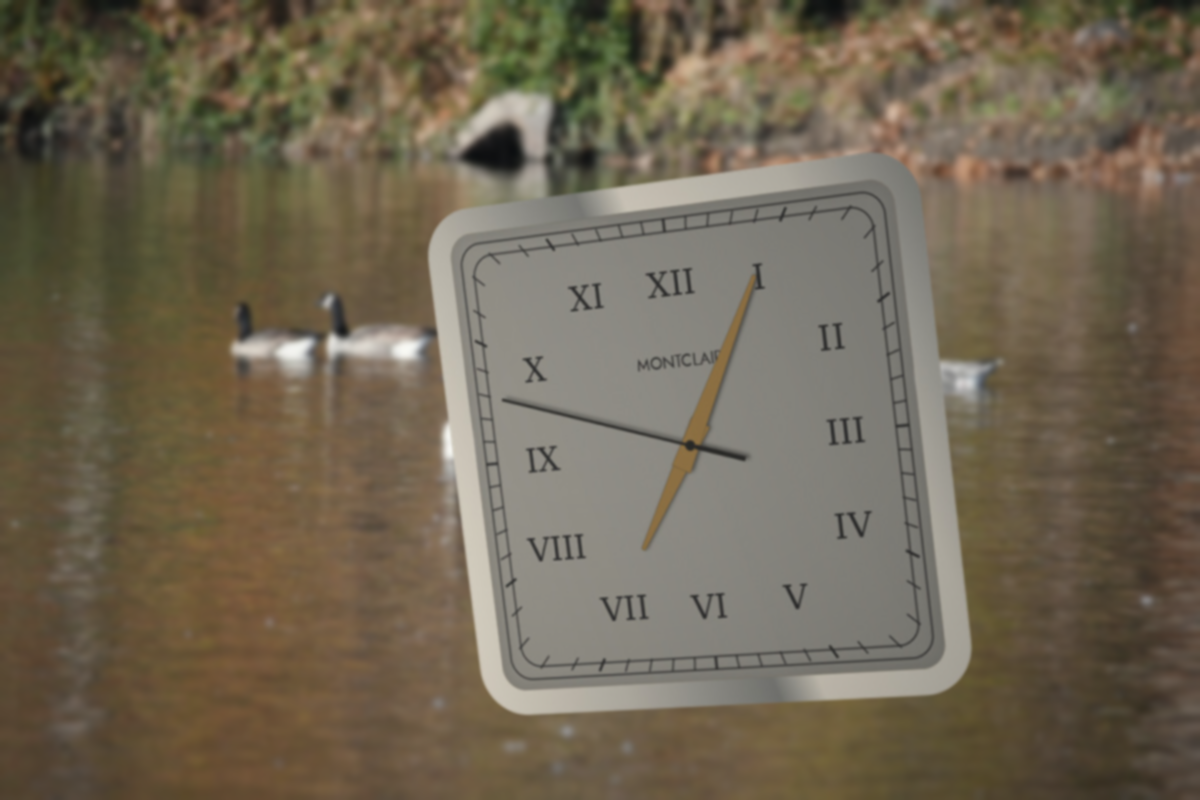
7 h 04 min 48 s
